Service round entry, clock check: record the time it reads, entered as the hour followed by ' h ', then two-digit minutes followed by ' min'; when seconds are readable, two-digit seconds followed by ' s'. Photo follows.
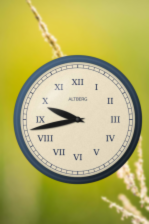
9 h 43 min
